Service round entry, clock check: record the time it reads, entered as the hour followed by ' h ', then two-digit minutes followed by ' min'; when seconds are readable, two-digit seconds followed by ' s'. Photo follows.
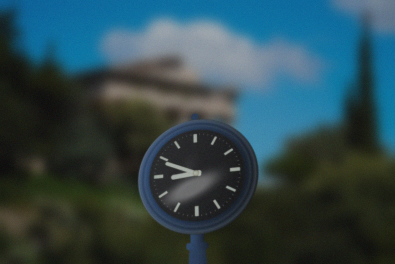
8 h 49 min
